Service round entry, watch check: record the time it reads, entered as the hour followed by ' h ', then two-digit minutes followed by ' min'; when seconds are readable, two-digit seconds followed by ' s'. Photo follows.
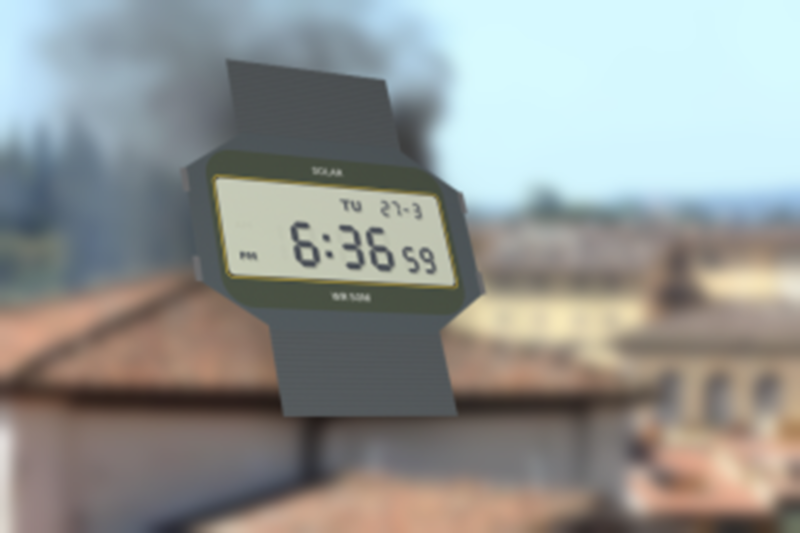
6 h 36 min 59 s
